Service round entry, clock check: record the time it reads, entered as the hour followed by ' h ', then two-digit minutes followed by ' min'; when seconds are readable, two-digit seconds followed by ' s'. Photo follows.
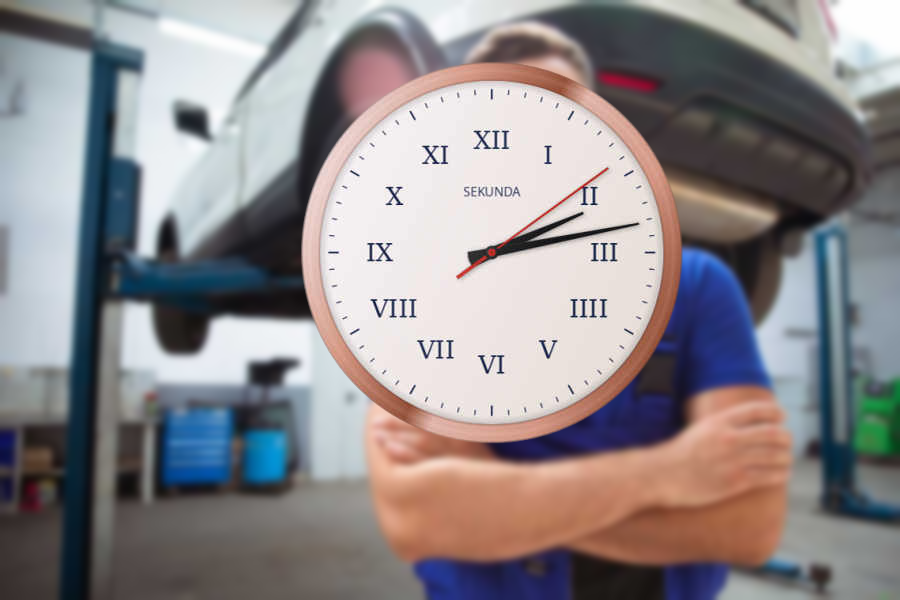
2 h 13 min 09 s
